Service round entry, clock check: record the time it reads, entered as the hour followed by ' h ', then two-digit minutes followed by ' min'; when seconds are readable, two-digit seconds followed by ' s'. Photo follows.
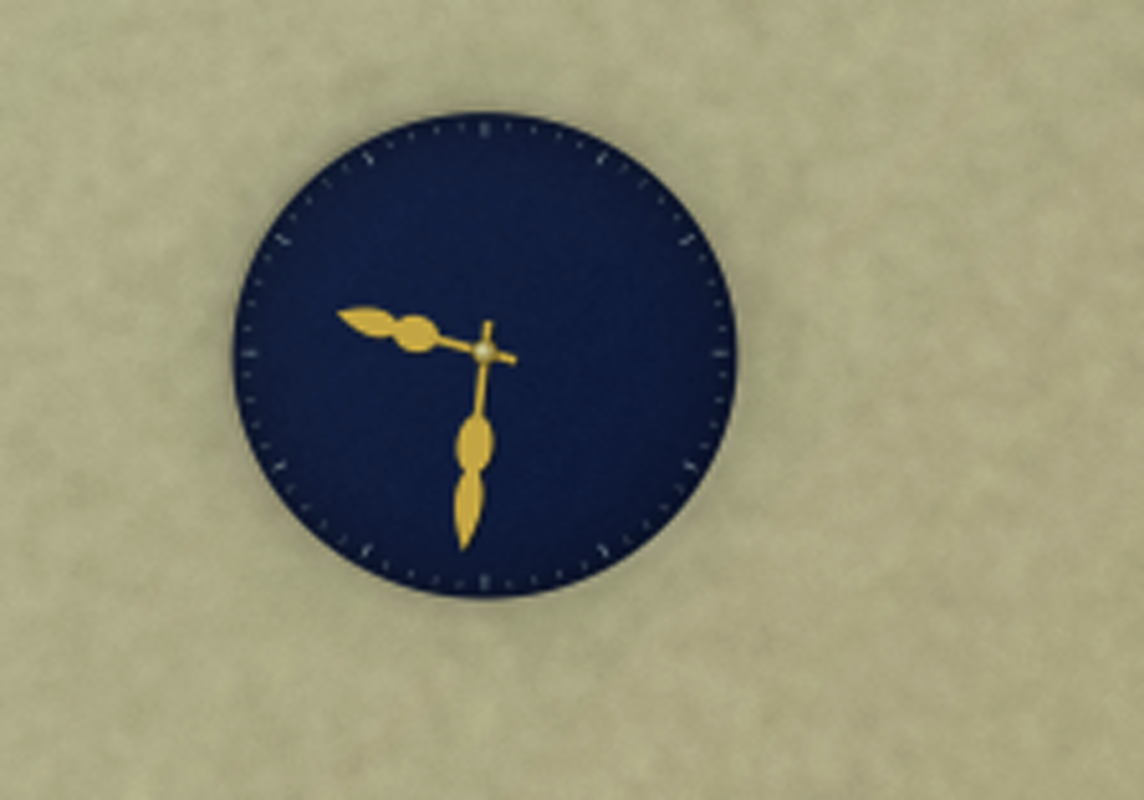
9 h 31 min
